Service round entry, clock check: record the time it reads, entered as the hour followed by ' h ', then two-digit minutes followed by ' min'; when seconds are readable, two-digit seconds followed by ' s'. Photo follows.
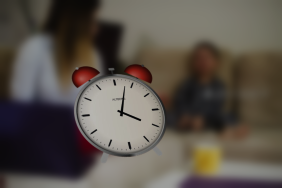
4 h 03 min
